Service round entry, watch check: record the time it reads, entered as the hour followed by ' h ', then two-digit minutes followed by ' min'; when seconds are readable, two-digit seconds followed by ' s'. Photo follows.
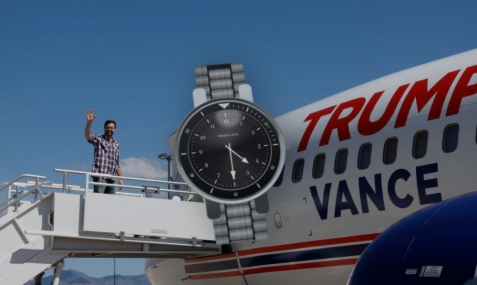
4 h 30 min
